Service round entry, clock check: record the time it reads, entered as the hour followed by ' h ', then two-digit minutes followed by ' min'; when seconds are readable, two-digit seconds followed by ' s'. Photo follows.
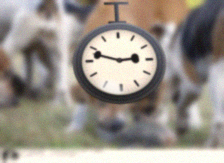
2 h 48 min
